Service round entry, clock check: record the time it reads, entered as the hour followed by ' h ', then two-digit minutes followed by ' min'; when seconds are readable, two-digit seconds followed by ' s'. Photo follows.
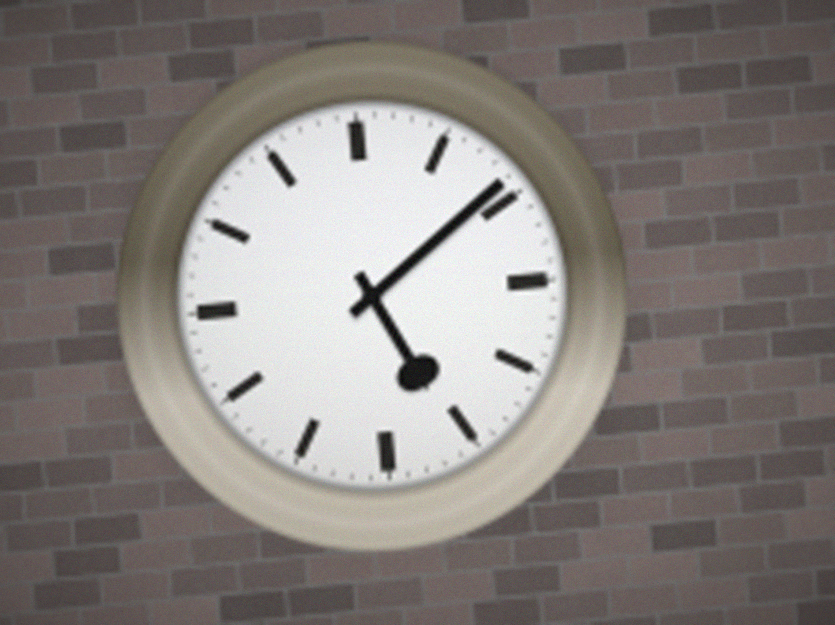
5 h 09 min
